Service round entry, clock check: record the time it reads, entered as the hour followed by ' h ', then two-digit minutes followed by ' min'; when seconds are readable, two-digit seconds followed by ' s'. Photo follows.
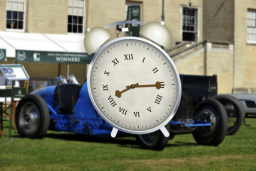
8 h 15 min
